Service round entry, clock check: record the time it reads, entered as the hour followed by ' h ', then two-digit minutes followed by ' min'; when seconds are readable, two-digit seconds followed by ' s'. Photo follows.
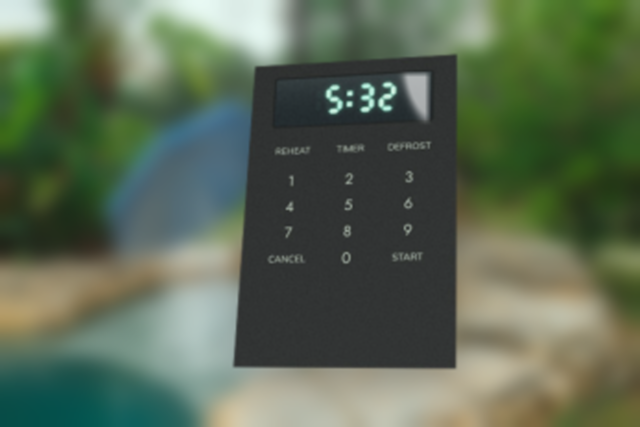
5 h 32 min
